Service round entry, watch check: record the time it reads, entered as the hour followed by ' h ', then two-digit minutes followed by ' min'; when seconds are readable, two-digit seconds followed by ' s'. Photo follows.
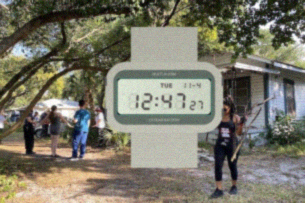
12 h 47 min
